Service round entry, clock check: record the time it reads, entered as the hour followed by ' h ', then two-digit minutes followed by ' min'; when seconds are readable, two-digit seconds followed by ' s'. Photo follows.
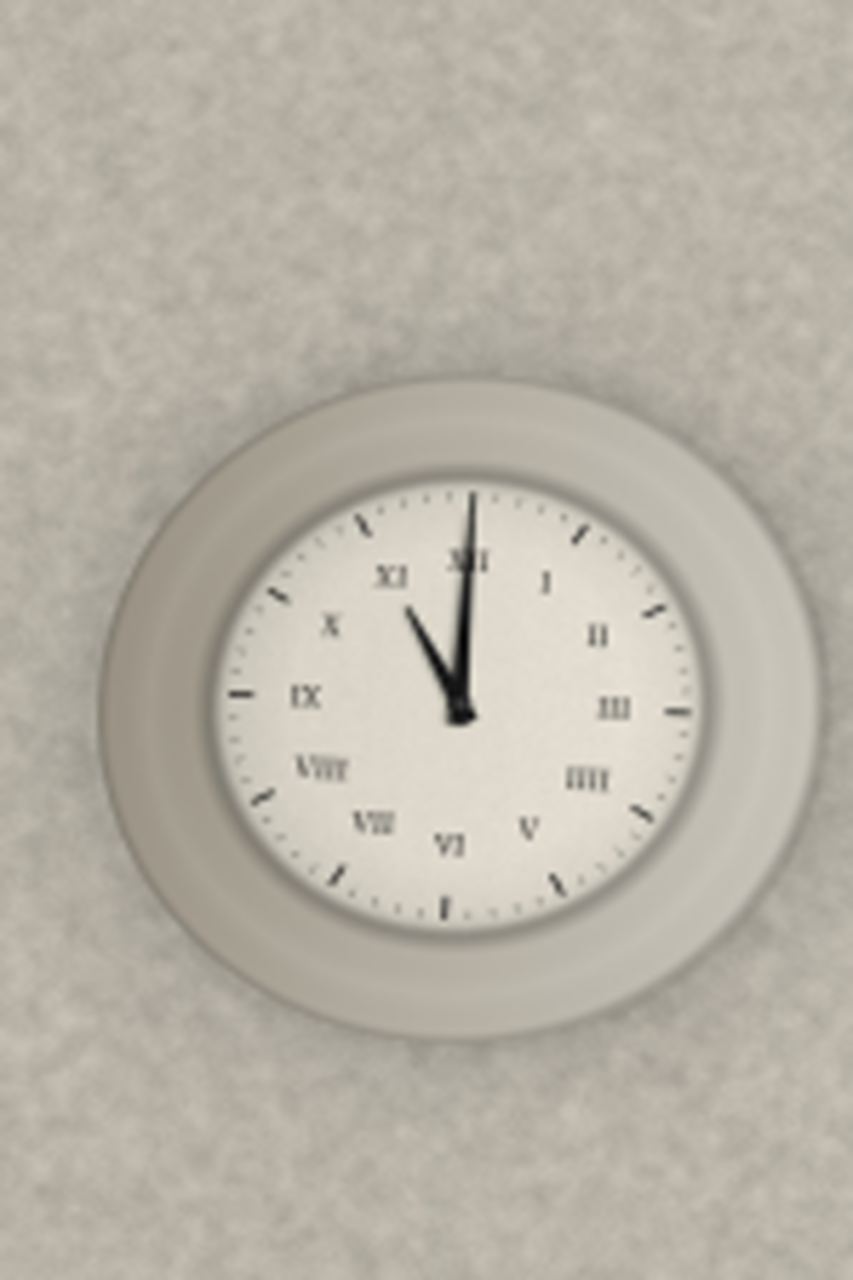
11 h 00 min
